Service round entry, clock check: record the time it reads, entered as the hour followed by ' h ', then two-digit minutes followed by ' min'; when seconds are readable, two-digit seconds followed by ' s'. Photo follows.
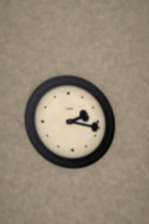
2 h 17 min
